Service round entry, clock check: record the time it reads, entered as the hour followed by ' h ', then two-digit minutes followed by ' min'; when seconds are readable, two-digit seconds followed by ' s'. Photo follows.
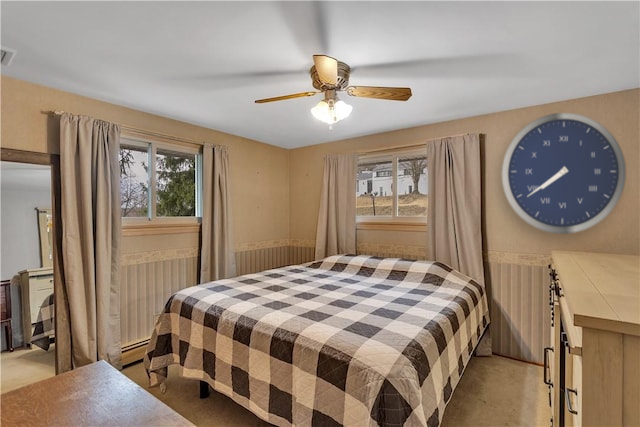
7 h 39 min
